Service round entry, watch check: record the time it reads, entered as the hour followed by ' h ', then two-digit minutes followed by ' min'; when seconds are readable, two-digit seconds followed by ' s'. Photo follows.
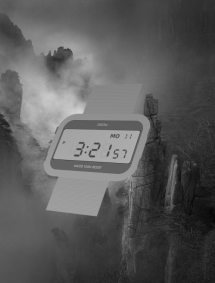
3 h 21 min 57 s
